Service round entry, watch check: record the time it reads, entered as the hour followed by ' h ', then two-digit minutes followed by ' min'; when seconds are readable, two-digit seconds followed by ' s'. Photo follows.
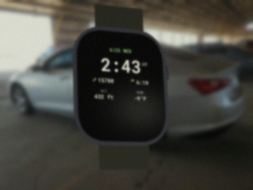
2 h 43 min
